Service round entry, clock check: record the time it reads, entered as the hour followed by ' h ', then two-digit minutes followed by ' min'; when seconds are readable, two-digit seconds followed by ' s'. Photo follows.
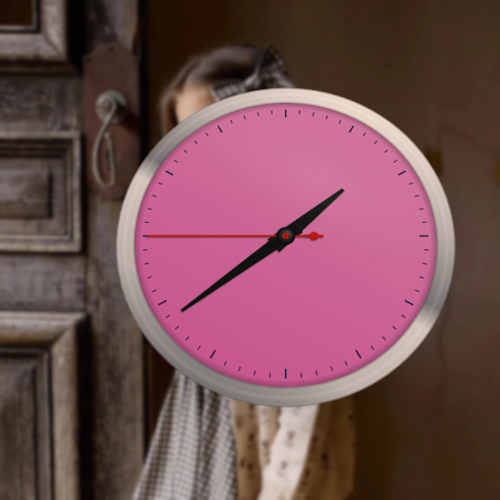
1 h 38 min 45 s
